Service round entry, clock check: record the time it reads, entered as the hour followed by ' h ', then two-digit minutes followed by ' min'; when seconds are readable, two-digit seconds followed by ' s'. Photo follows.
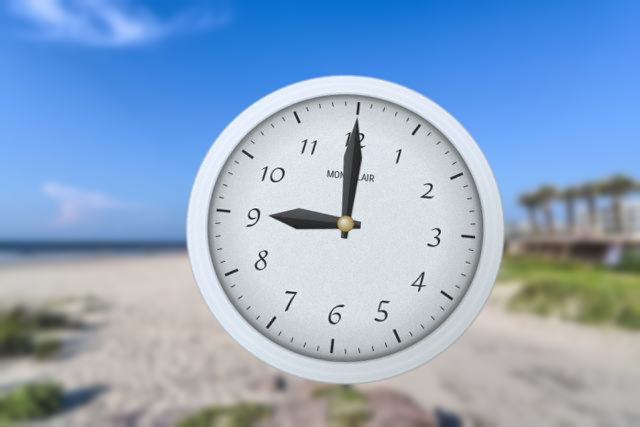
9 h 00 min
